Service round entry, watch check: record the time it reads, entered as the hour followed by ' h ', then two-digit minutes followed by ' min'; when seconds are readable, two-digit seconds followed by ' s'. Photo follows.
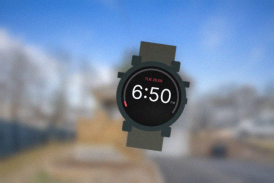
6 h 50 min
